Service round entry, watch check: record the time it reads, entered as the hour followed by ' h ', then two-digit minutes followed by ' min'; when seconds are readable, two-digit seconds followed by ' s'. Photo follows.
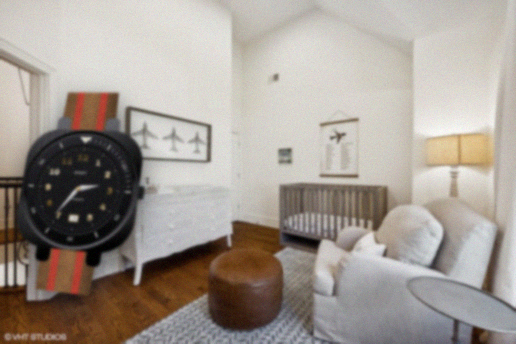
2 h 36 min
